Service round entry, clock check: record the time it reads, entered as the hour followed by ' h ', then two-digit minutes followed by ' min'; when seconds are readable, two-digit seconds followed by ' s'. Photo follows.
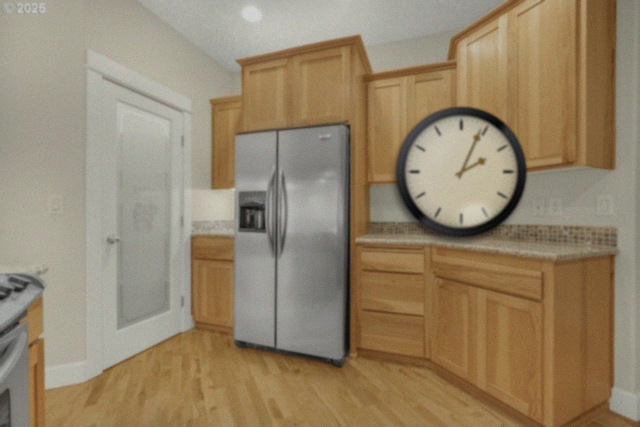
2 h 04 min
